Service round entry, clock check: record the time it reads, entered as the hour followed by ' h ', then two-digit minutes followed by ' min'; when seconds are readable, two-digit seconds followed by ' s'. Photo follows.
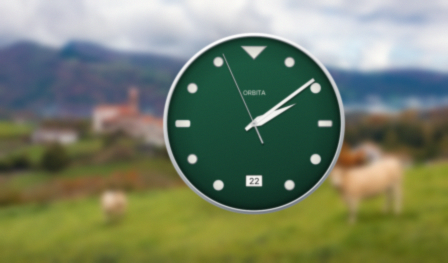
2 h 08 min 56 s
